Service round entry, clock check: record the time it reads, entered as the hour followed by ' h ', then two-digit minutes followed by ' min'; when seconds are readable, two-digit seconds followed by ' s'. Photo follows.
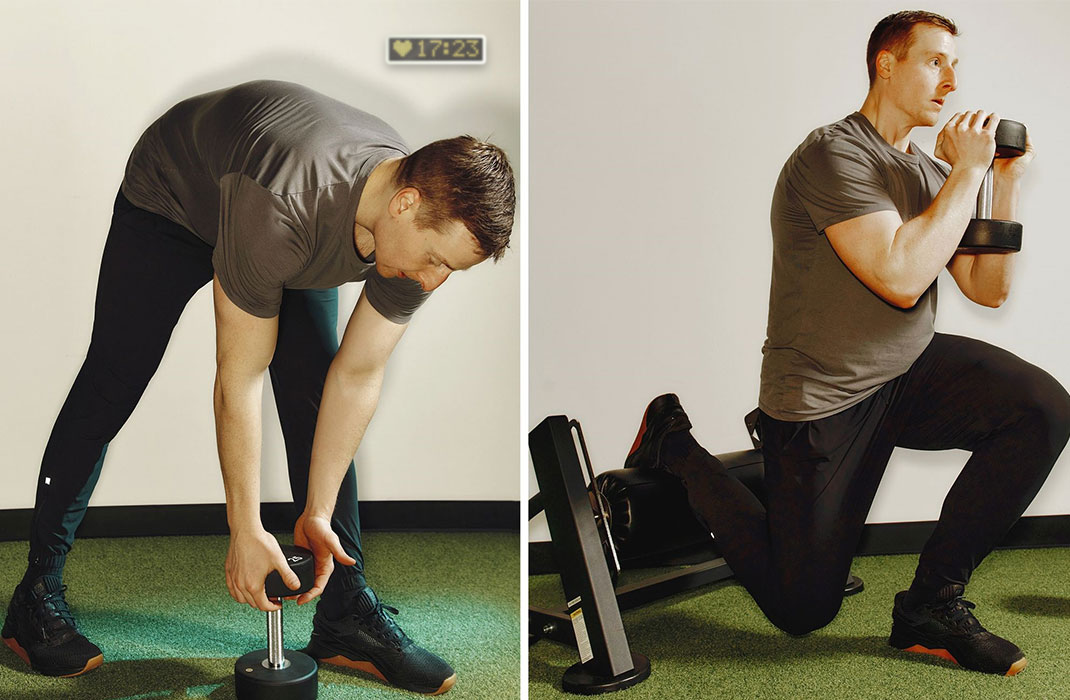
17 h 23 min
